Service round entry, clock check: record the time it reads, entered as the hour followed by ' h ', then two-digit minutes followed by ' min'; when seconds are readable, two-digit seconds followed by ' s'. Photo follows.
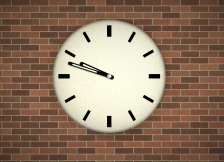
9 h 48 min
